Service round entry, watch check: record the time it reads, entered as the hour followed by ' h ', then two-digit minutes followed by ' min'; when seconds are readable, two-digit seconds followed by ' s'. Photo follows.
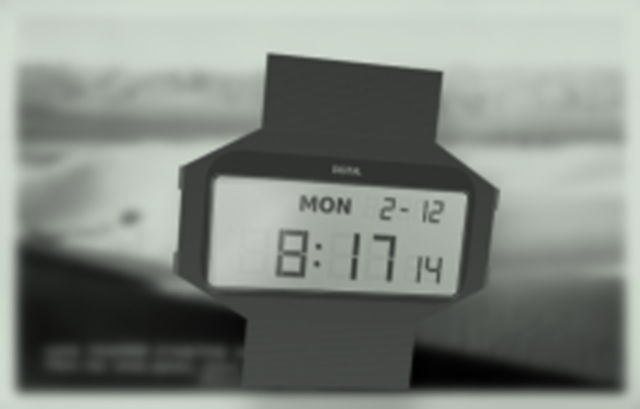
8 h 17 min 14 s
